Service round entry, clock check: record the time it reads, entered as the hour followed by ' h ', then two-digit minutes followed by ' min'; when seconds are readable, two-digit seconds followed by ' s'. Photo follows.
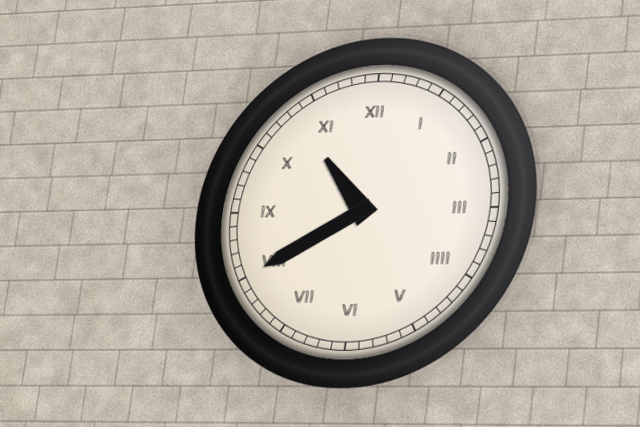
10 h 40 min
